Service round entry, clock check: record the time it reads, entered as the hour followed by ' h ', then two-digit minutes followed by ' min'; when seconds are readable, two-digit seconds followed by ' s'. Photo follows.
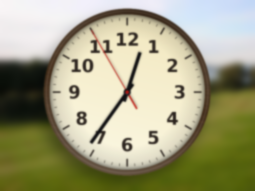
12 h 35 min 55 s
